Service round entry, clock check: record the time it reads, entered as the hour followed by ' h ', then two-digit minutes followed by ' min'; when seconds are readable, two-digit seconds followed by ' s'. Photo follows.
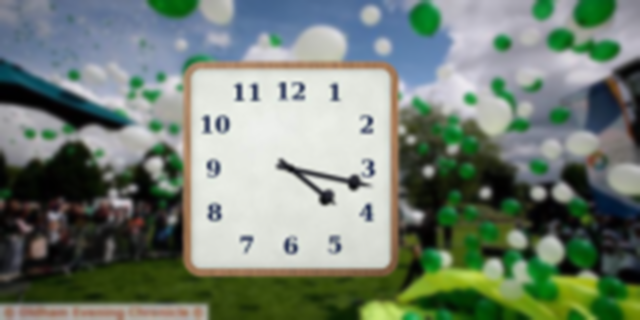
4 h 17 min
